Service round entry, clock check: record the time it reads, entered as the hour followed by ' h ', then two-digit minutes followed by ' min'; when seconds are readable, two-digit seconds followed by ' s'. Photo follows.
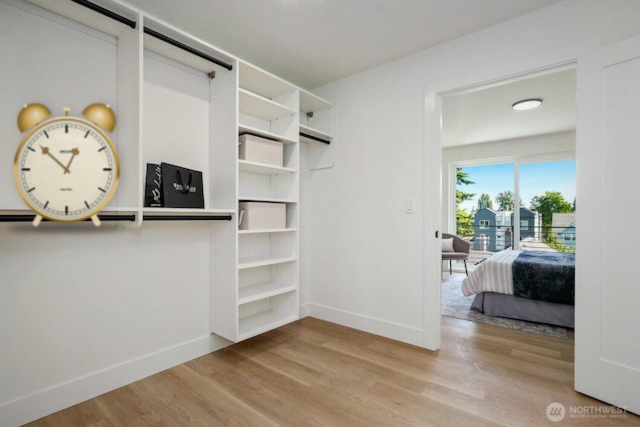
12 h 52 min
